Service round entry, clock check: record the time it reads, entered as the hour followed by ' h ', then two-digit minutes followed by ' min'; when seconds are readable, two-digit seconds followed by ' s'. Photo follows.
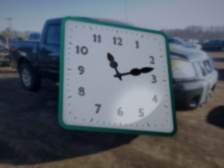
11 h 12 min
